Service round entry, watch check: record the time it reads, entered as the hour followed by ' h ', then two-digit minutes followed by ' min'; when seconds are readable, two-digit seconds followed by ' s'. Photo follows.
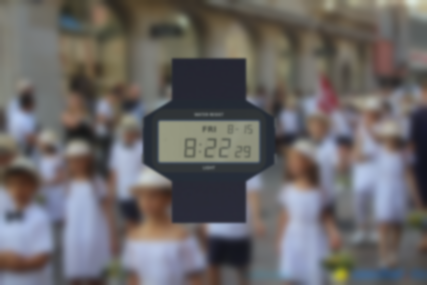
8 h 22 min
